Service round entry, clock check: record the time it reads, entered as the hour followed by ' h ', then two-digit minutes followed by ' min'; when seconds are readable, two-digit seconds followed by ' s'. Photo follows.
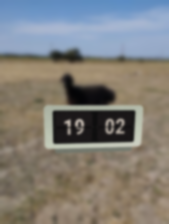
19 h 02 min
